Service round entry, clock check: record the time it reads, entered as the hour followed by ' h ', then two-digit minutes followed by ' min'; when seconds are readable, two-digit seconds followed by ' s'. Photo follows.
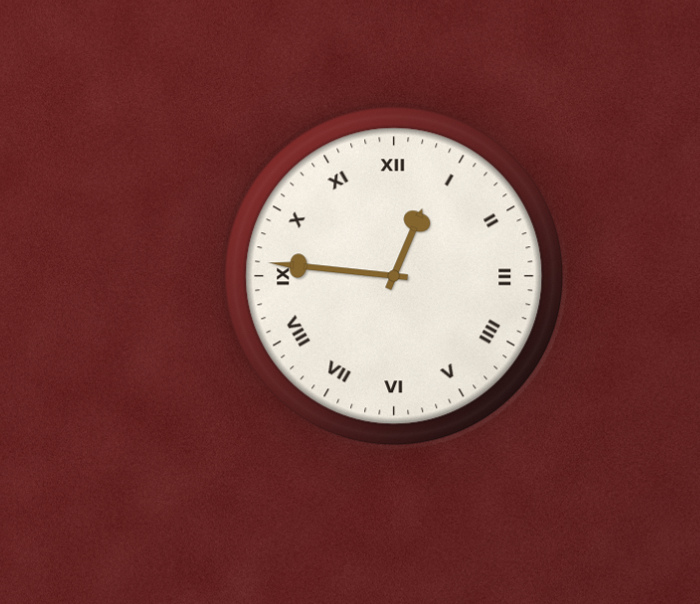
12 h 46 min
